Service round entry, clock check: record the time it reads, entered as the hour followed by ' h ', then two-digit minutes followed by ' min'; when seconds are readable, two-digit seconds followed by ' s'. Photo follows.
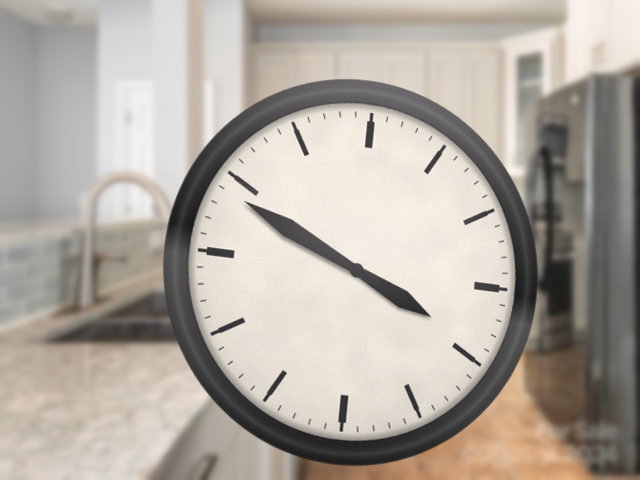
3 h 49 min
